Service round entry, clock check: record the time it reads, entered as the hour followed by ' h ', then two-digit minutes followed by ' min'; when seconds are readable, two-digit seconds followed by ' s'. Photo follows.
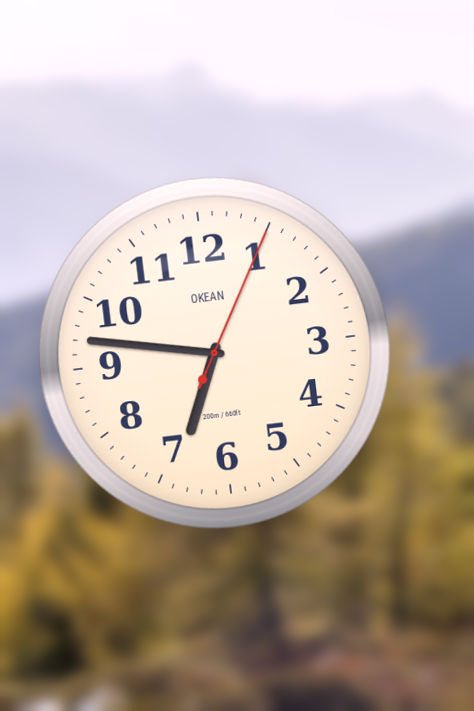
6 h 47 min 05 s
